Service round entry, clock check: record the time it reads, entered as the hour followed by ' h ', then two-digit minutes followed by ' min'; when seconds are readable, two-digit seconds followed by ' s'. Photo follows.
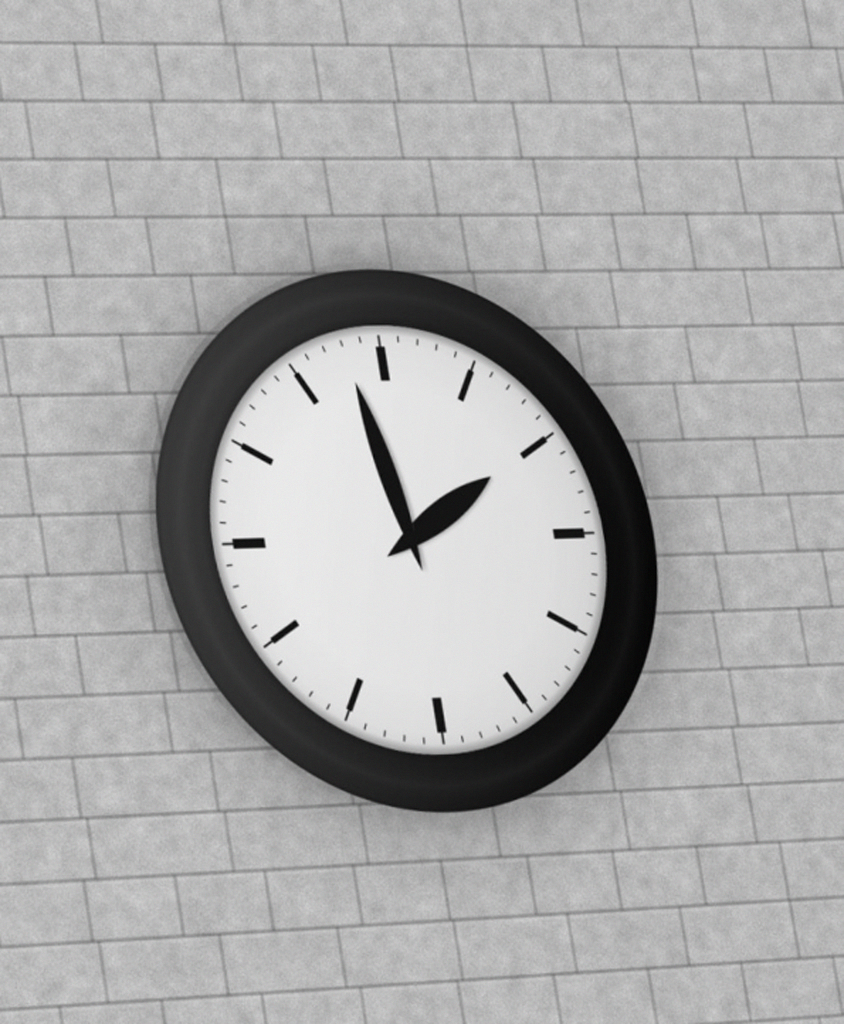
1 h 58 min
